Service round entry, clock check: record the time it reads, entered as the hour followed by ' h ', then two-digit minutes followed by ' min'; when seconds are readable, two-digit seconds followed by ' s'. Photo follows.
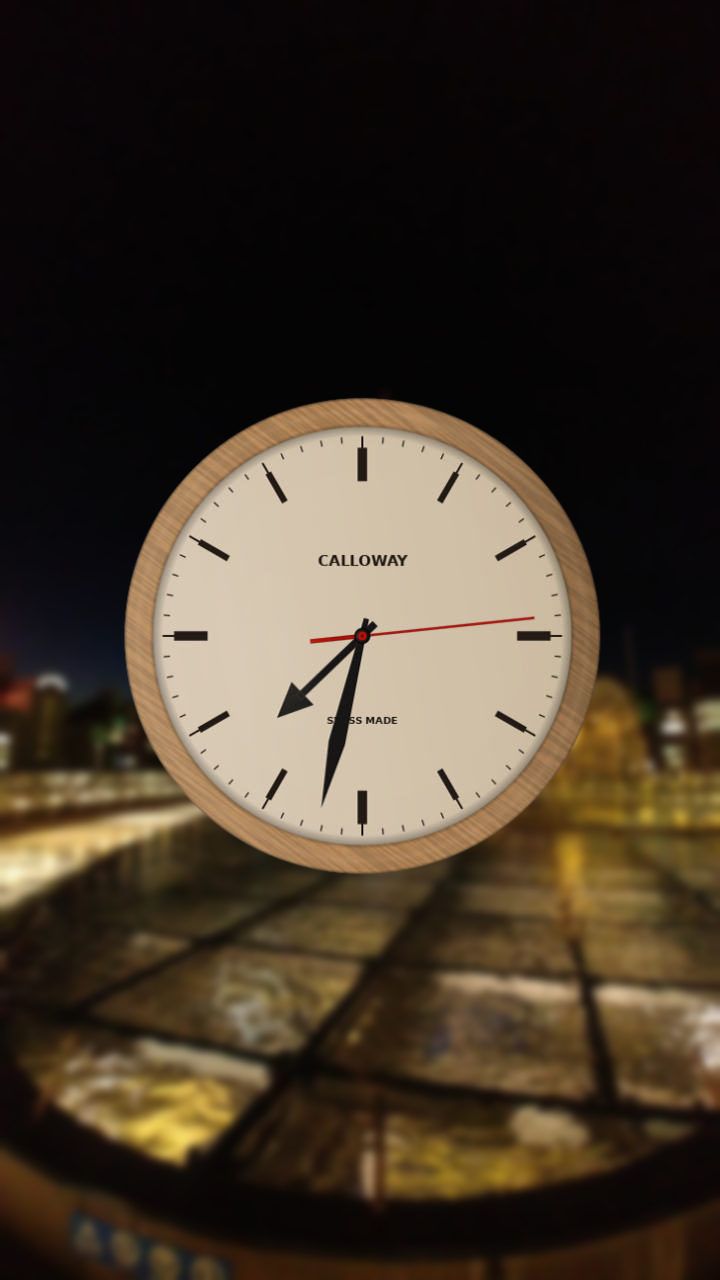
7 h 32 min 14 s
